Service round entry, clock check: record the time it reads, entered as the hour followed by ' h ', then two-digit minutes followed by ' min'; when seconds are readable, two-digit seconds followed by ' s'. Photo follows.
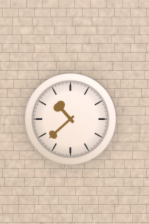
10 h 38 min
